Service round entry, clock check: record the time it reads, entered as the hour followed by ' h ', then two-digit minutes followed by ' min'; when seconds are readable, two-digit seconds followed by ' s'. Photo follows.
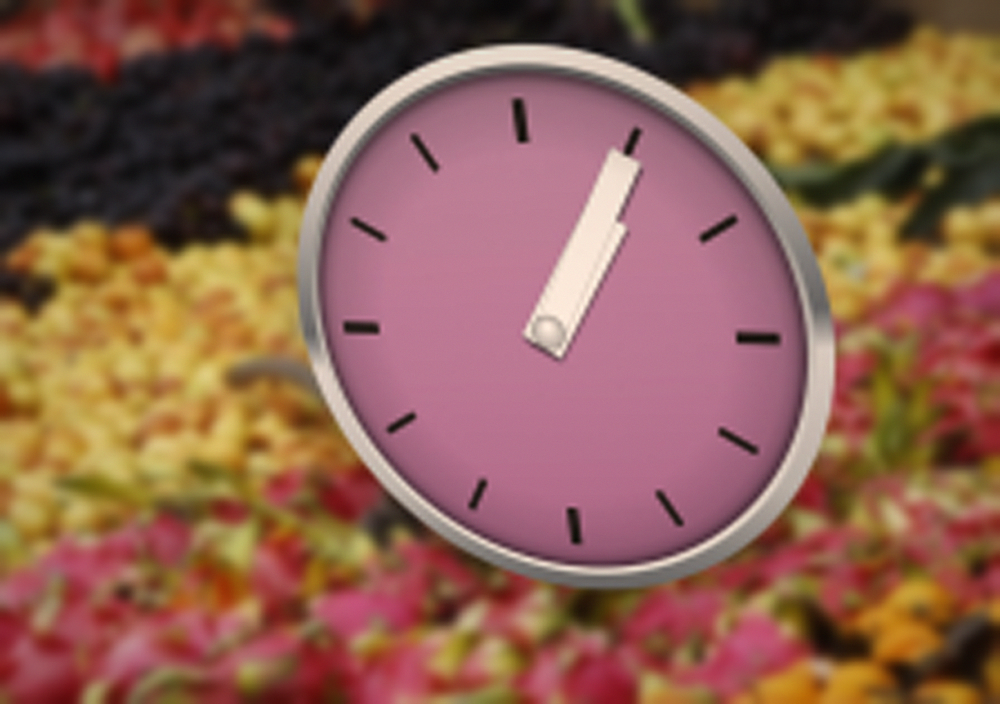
1 h 05 min
